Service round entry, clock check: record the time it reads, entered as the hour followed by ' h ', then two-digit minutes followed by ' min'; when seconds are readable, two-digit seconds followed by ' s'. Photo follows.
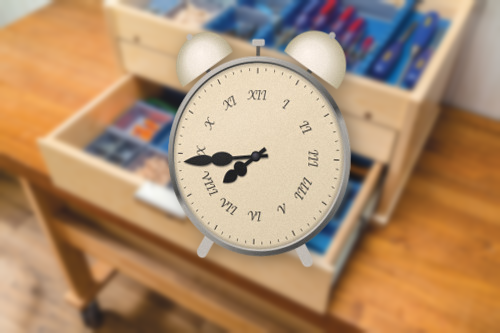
7 h 44 min
